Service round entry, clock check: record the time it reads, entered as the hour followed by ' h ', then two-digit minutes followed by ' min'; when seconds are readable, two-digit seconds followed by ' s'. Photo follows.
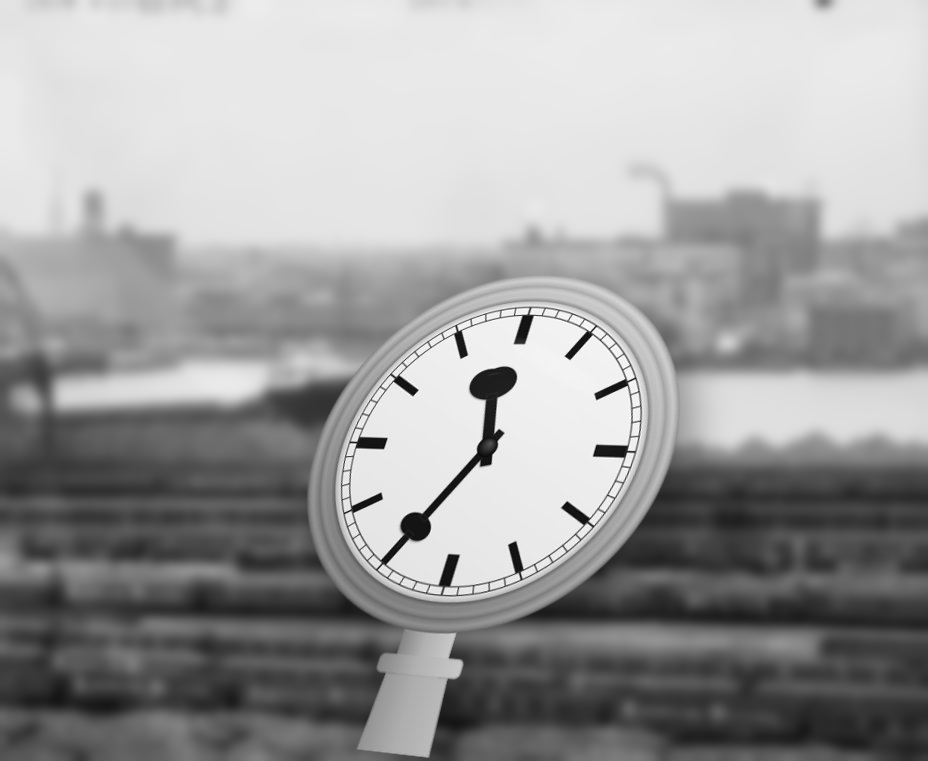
11 h 35 min
